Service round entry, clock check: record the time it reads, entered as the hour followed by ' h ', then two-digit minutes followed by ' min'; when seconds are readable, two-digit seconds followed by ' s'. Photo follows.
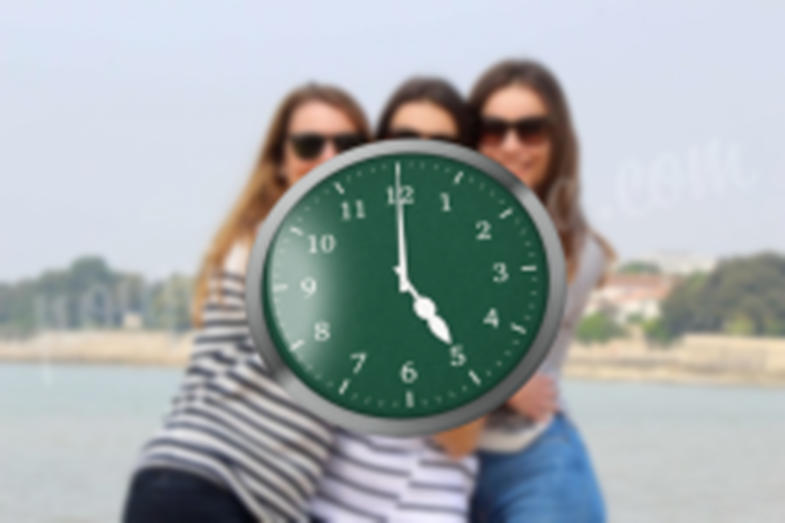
5 h 00 min
